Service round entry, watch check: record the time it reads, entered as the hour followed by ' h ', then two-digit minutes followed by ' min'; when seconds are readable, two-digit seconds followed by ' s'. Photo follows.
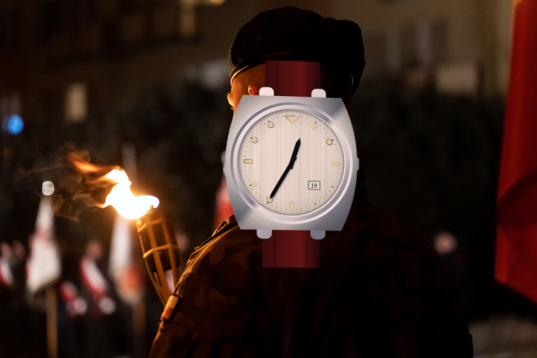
12 h 35 min
